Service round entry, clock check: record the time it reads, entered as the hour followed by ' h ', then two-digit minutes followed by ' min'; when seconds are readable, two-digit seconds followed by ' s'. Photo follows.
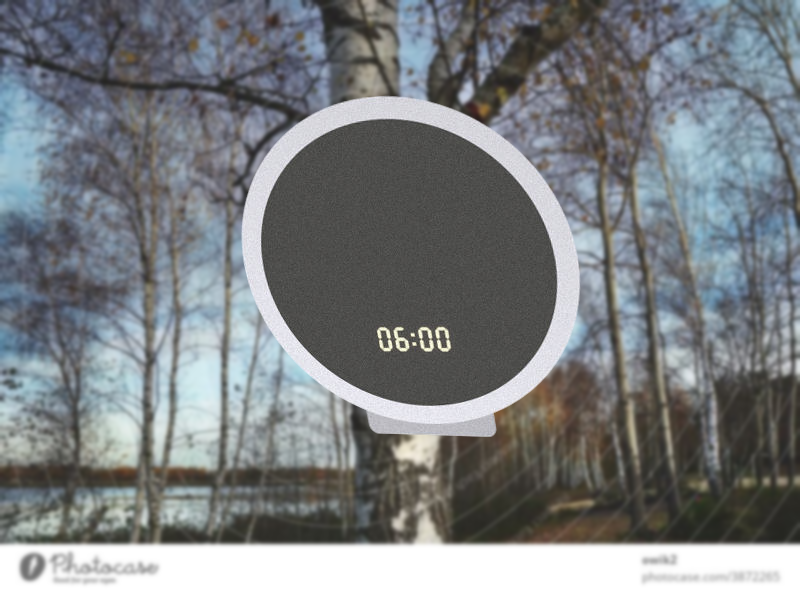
6 h 00 min
